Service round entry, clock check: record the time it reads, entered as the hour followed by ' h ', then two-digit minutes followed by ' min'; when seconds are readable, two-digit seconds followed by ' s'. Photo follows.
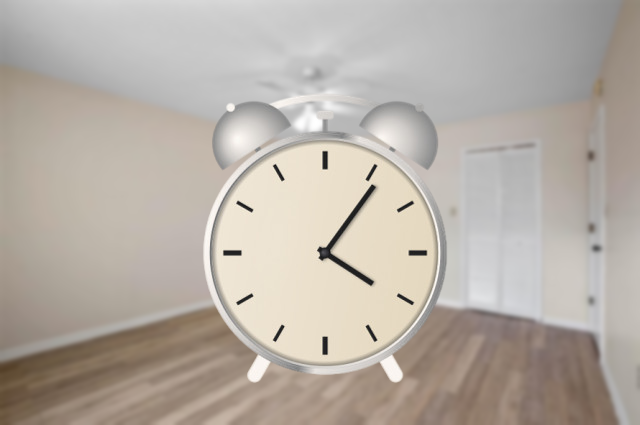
4 h 06 min
